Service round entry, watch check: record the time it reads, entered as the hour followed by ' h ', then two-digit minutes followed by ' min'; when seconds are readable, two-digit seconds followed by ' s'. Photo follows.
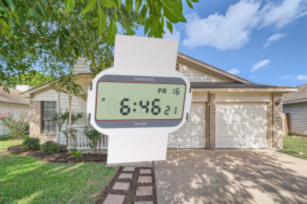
6 h 46 min 21 s
